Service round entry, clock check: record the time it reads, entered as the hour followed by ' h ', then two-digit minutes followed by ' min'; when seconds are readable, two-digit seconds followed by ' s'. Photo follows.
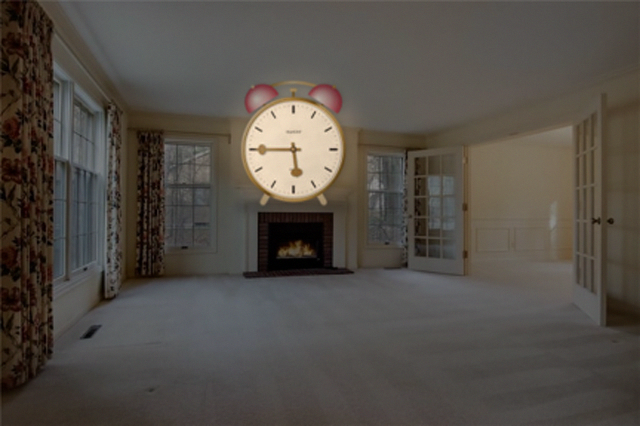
5 h 45 min
